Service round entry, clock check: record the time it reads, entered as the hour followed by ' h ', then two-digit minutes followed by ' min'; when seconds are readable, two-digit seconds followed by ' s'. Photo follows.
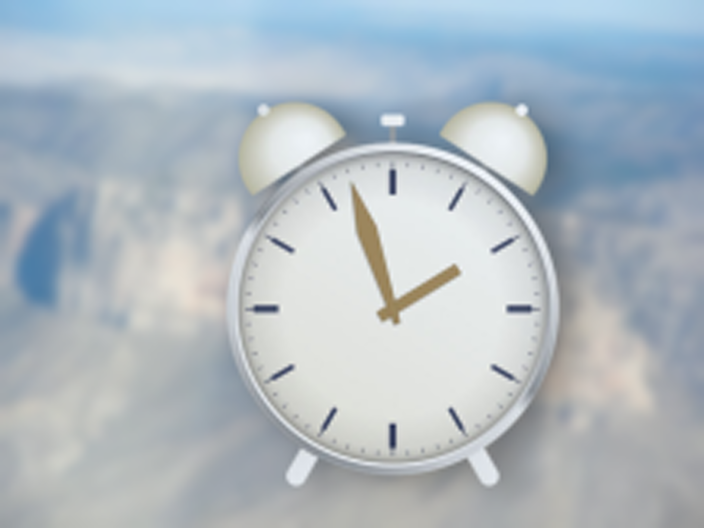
1 h 57 min
